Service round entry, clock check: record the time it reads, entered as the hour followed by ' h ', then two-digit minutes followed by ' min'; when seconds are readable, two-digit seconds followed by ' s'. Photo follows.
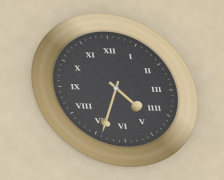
4 h 34 min
